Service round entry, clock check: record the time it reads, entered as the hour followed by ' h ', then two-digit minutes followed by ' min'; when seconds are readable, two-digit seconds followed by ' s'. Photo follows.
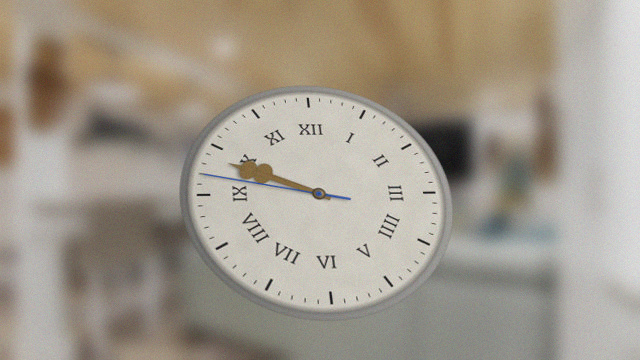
9 h 48 min 47 s
